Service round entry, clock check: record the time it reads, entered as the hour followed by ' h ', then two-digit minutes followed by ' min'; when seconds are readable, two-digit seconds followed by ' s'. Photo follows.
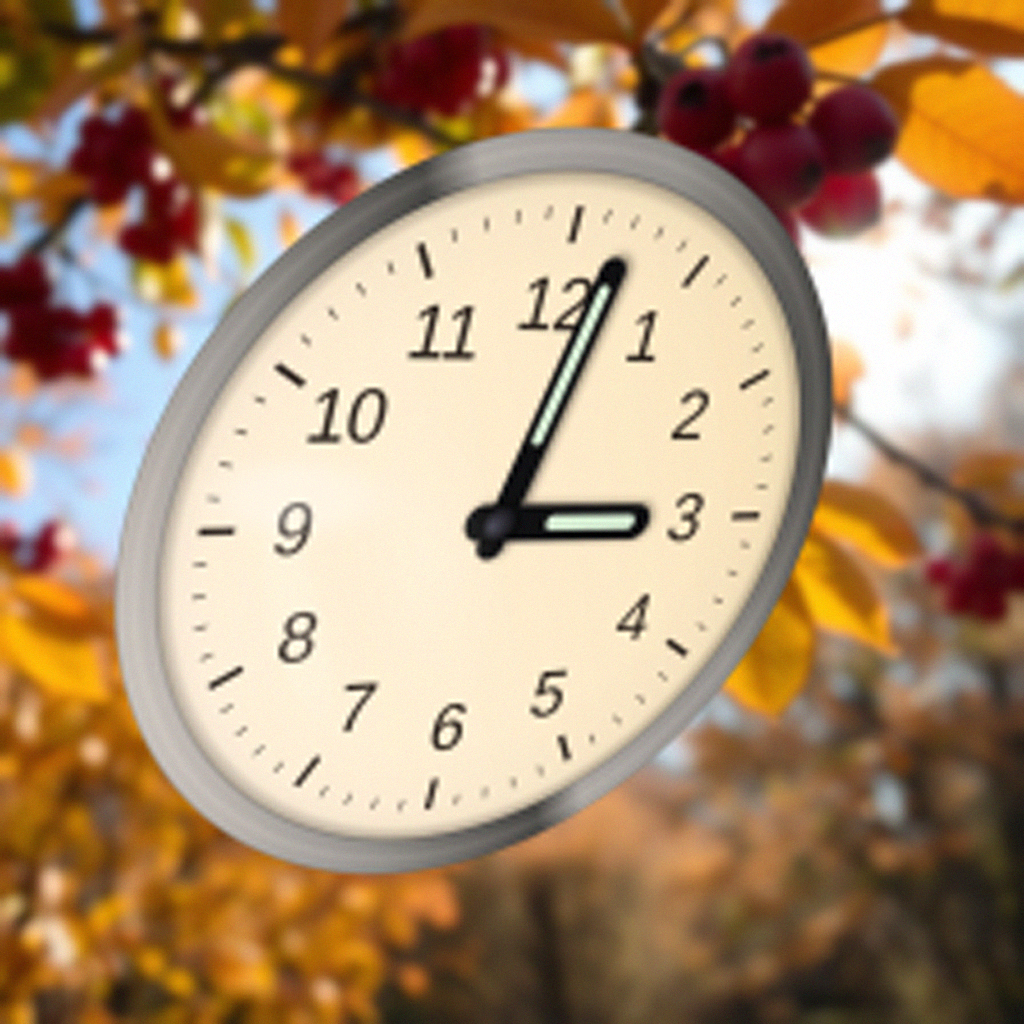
3 h 02 min
